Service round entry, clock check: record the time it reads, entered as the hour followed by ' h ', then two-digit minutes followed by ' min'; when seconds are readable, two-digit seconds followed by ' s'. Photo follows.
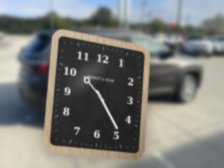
10 h 24 min
